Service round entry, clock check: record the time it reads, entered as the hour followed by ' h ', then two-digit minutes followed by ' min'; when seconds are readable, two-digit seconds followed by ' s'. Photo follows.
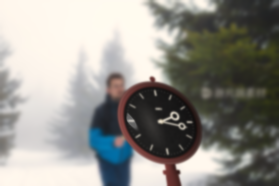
2 h 17 min
